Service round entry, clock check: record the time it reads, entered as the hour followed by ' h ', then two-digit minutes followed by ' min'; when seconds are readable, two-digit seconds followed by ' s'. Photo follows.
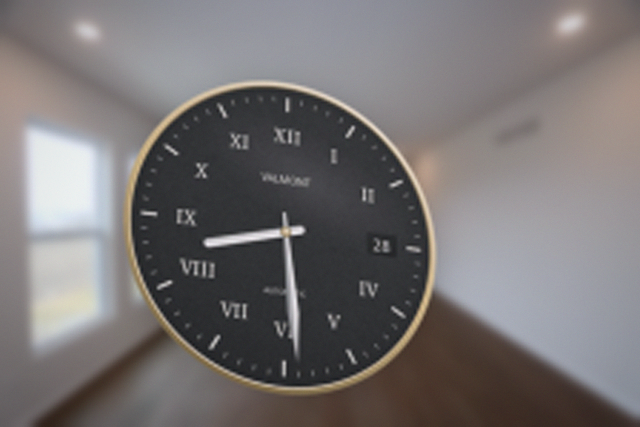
8 h 29 min
